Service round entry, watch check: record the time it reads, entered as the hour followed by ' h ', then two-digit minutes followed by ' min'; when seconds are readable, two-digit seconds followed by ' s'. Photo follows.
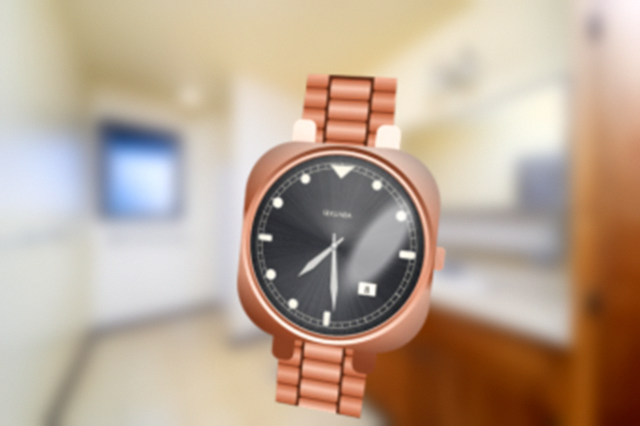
7 h 29 min
